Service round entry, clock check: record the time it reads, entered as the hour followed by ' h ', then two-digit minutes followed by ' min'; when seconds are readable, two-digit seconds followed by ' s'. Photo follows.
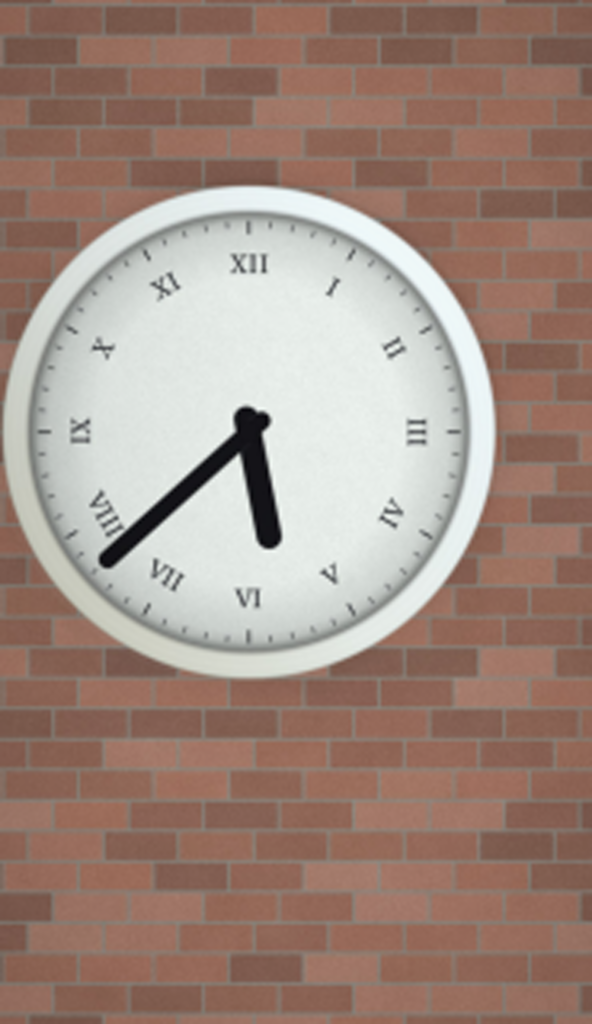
5 h 38 min
